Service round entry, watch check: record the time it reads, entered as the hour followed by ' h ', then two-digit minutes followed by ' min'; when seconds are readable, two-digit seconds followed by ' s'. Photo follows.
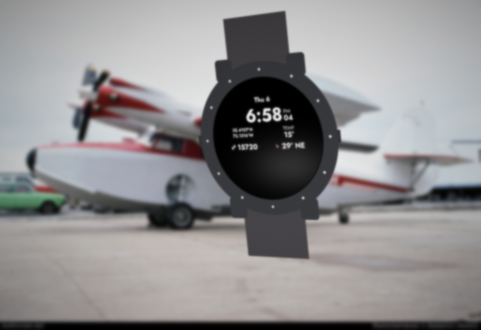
6 h 58 min
